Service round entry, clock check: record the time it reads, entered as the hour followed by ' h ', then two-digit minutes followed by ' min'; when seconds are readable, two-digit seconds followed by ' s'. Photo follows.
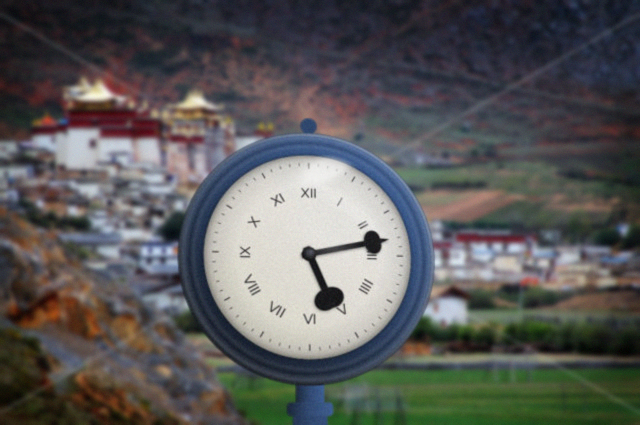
5 h 13 min
